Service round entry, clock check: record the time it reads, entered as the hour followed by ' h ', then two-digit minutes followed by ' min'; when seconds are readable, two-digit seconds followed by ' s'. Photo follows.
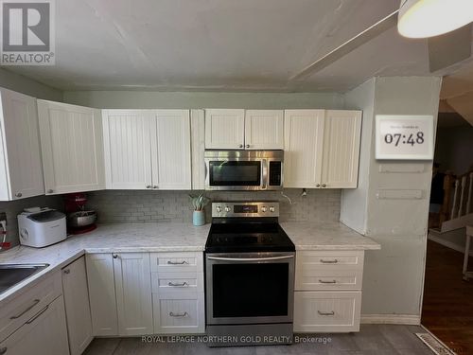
7 h 48 min
